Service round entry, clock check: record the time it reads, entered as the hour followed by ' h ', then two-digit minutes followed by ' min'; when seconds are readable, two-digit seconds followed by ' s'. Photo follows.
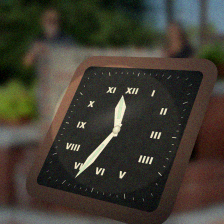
11 h 34 min
